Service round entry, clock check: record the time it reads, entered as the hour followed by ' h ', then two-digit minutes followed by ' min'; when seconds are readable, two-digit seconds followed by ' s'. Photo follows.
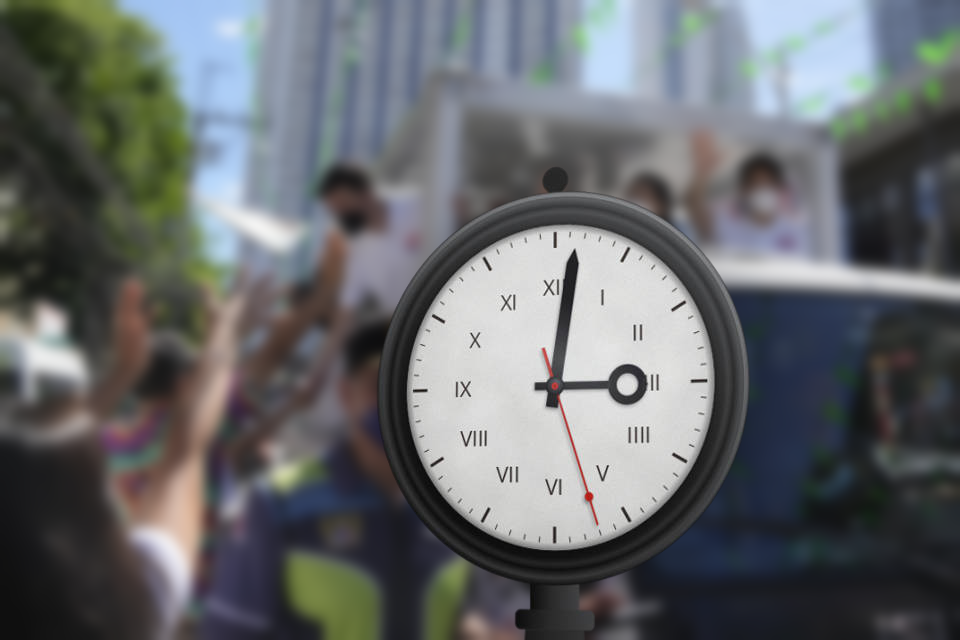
3 h 01 min 27 s
